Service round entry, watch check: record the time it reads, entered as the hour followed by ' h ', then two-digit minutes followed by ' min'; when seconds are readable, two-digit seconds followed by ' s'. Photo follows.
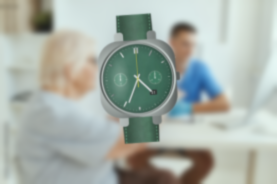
4 h 34 min
